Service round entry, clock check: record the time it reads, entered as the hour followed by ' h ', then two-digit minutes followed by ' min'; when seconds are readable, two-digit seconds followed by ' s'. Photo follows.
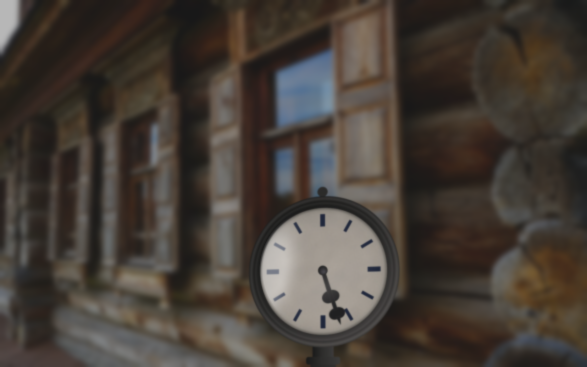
5 h 27 min
